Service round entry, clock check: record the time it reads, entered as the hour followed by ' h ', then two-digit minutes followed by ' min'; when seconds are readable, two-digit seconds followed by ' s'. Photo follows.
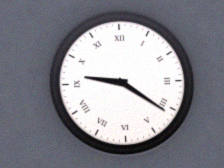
9 h 21 min
